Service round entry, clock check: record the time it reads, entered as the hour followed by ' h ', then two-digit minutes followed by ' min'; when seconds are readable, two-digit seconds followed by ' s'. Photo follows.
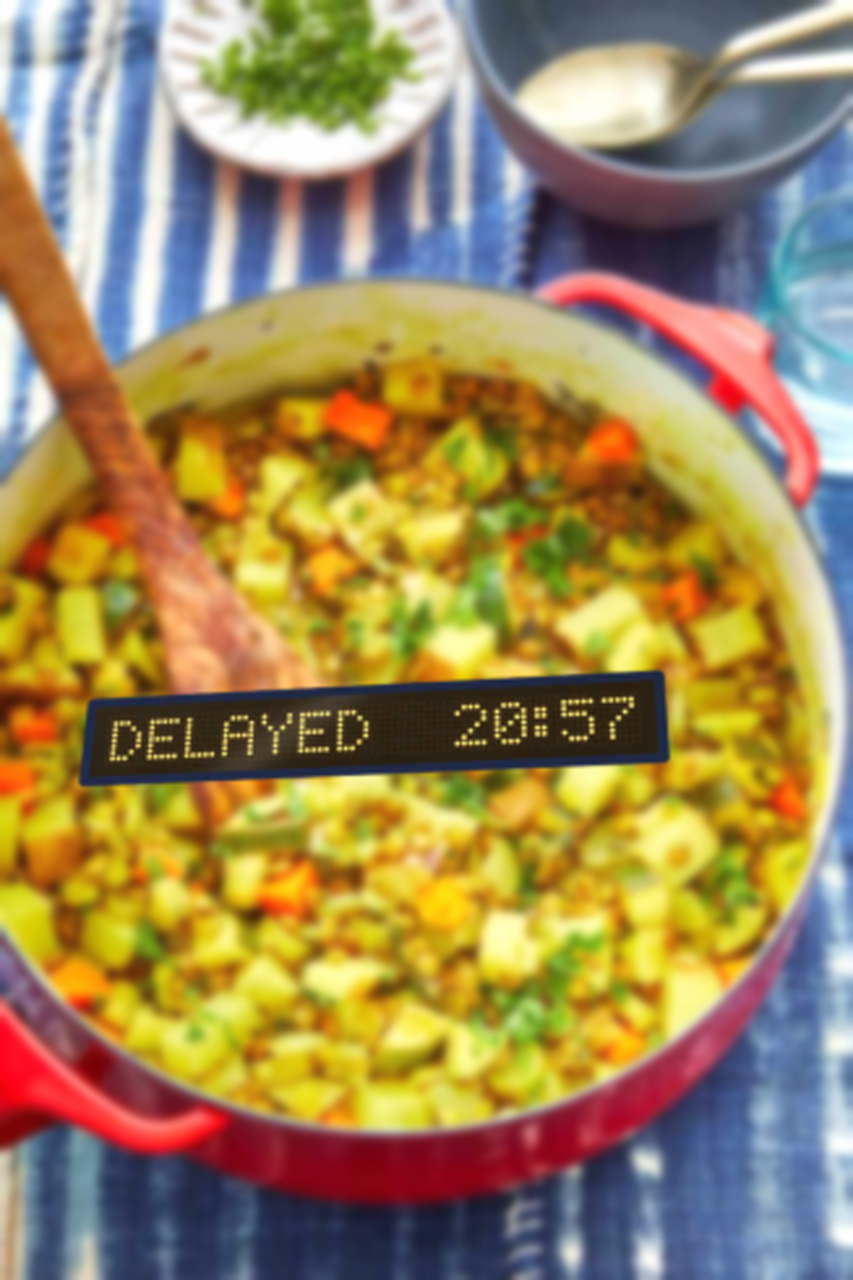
20 h 57 min
